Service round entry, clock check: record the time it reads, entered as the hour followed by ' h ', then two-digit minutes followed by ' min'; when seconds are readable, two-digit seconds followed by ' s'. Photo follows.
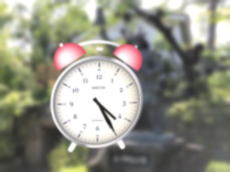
4 h 25 min
